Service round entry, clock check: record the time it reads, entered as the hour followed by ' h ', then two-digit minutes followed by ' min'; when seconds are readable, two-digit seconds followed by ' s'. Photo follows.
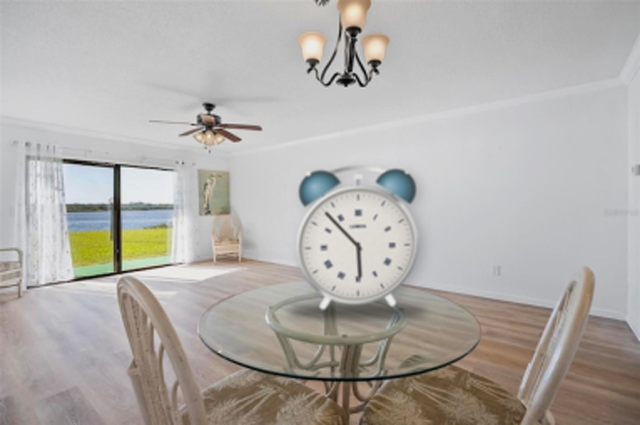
5 h 53 min
